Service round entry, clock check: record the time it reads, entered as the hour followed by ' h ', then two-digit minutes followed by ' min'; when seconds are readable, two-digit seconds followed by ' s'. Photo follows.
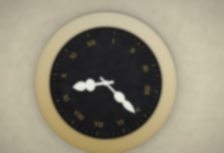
9 h 26 min
